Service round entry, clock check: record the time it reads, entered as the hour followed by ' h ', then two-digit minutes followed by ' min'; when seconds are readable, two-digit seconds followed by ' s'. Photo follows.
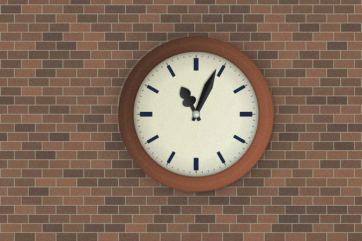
11 h 04 min
